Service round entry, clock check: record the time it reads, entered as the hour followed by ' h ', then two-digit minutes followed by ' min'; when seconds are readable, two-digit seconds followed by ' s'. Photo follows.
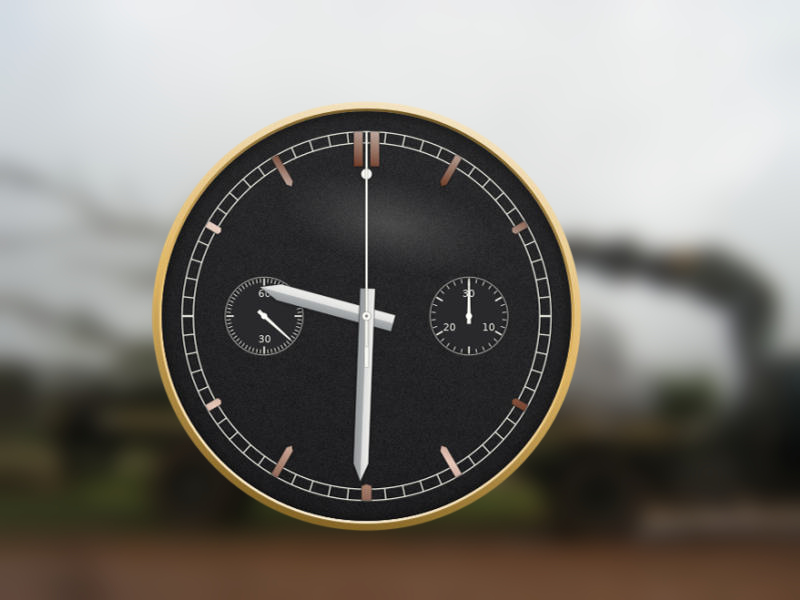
9 h 30 min 22 s
